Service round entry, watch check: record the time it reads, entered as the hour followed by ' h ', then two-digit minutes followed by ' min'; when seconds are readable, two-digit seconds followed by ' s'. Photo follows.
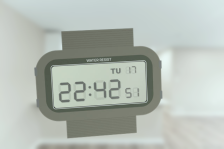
22 h 42 min 51 s
